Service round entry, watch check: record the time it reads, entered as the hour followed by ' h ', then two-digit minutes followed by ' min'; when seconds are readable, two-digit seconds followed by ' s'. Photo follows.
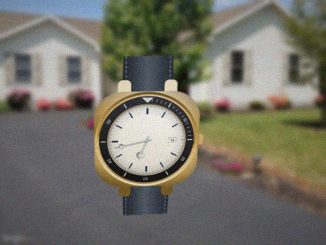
6 h 43 min
